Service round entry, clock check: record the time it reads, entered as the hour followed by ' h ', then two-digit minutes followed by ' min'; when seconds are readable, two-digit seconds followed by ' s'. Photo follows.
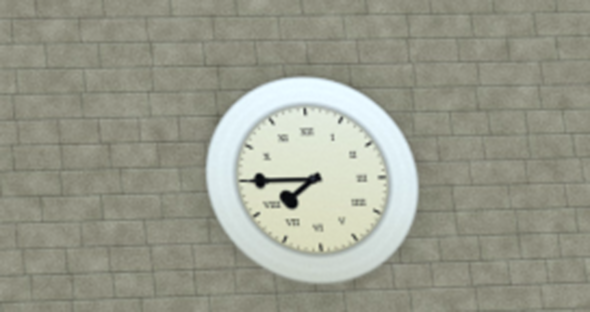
7 h 45 min
